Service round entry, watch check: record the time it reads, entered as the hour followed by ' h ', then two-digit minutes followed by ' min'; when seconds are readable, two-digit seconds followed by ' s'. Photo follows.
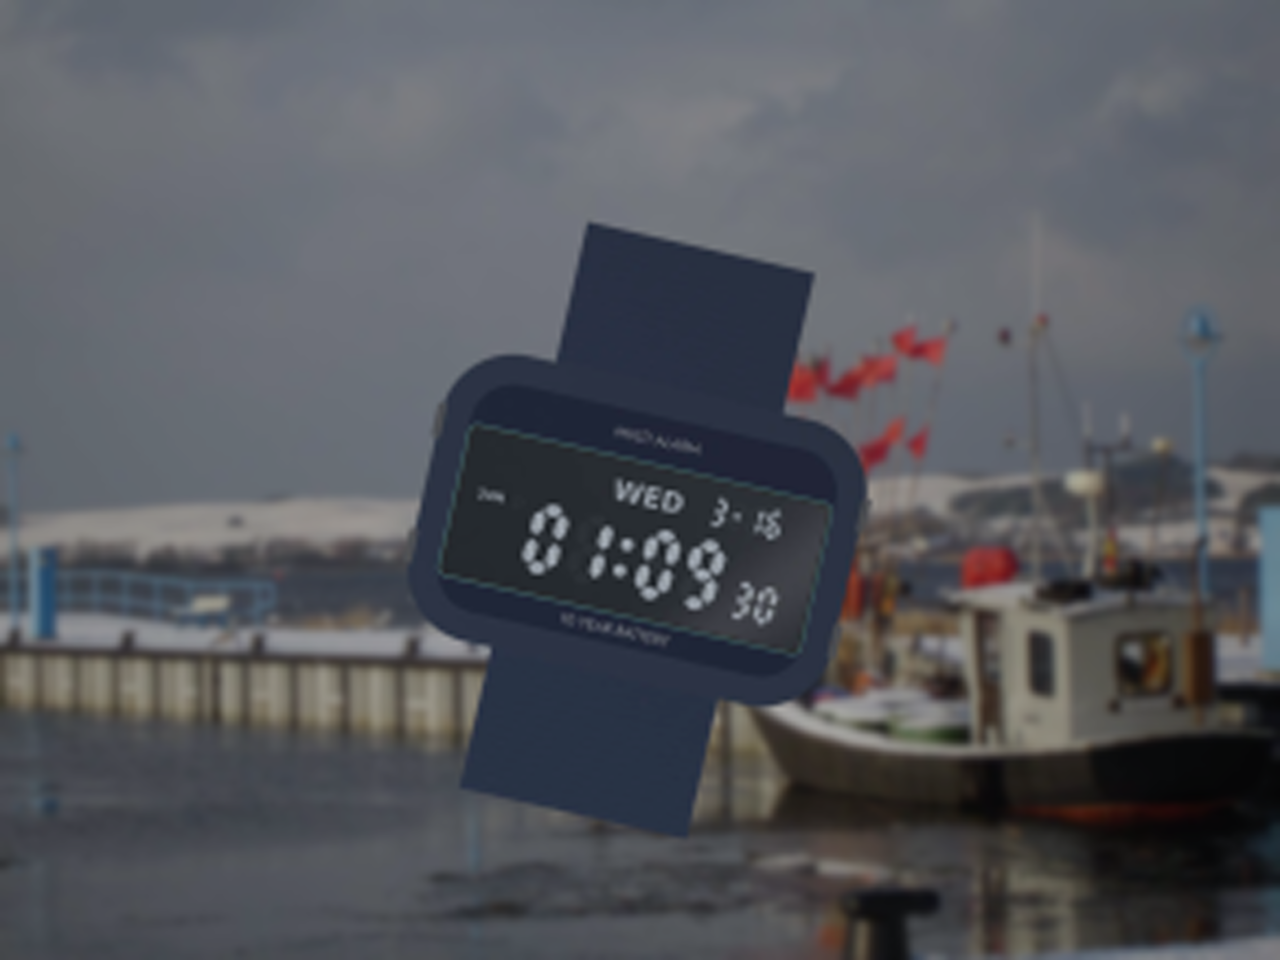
1 h 09 min 30 s
